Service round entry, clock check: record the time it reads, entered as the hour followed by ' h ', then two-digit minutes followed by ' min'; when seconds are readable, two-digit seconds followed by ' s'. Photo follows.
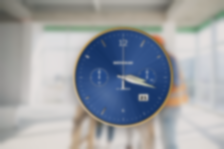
3 h 18 min
